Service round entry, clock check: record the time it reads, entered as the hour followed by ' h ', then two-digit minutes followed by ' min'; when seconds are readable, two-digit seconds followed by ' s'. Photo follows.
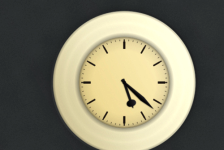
5 h 22 min
